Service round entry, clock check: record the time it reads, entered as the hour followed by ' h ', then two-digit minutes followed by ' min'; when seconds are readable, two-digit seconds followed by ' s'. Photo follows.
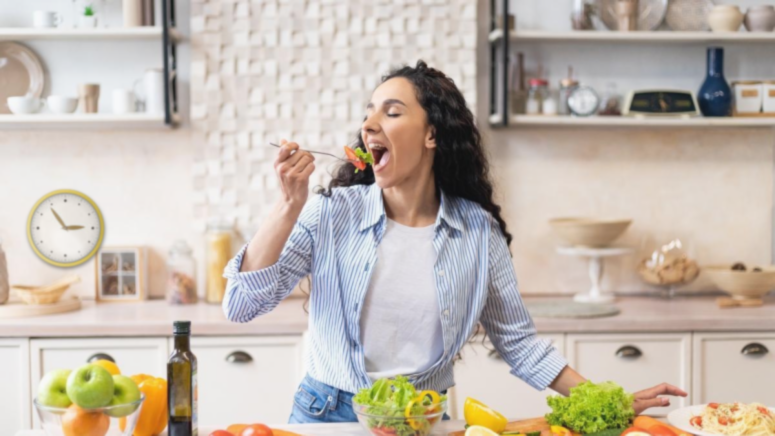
2 h 54 min
